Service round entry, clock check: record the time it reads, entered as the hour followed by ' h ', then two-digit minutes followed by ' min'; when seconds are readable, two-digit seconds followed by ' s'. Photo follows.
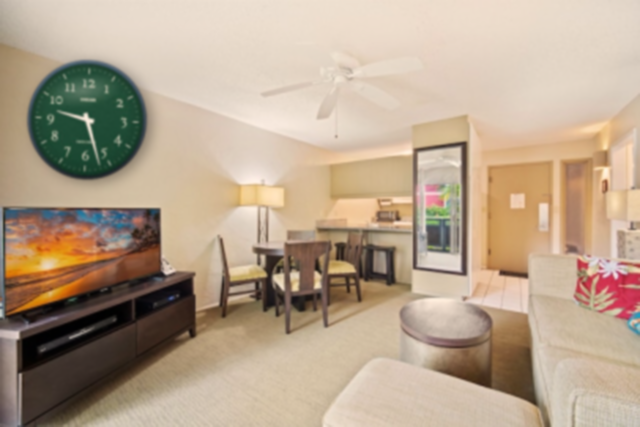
9 h 27 min
